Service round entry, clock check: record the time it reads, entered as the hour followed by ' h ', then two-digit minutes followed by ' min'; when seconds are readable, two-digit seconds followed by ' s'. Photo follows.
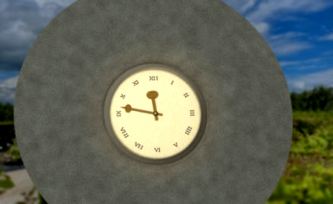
11 h 47 min
